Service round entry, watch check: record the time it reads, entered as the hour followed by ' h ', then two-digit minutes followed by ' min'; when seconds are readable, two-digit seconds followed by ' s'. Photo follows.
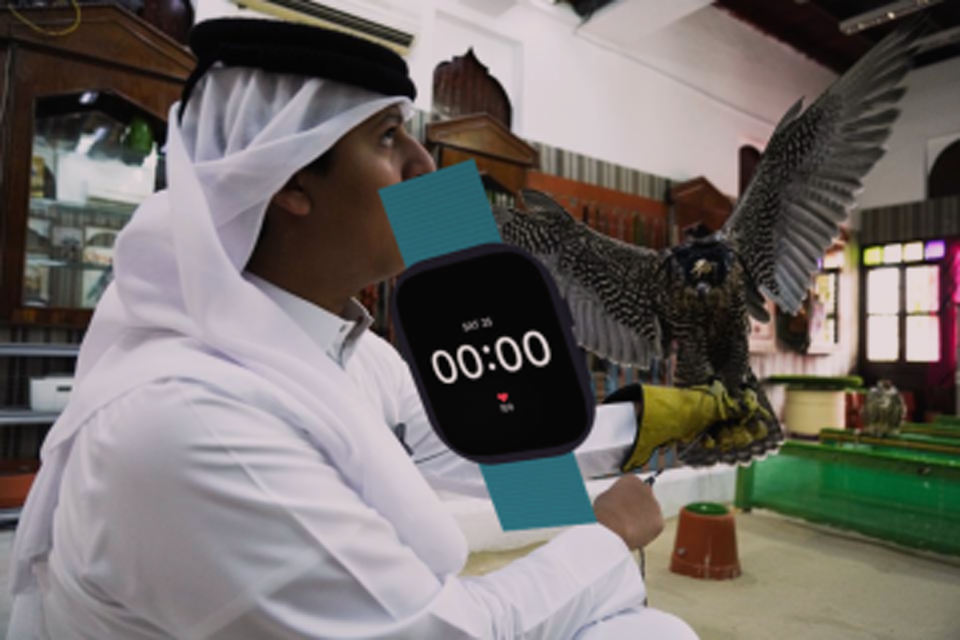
0 h 00 min
